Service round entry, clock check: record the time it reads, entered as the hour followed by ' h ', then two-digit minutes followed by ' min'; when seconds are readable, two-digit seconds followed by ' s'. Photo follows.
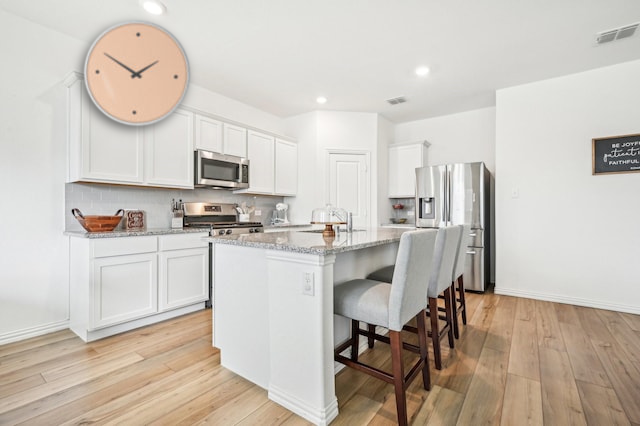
1 h 50 min
